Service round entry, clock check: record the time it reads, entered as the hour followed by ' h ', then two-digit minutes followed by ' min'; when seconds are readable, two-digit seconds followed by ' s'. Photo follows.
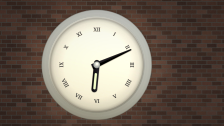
6 h 11 min
